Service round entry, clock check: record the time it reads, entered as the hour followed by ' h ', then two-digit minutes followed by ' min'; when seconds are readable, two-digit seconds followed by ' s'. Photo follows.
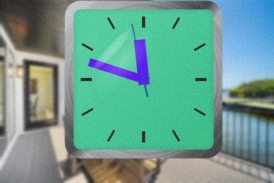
11 h 47 min 58 s
